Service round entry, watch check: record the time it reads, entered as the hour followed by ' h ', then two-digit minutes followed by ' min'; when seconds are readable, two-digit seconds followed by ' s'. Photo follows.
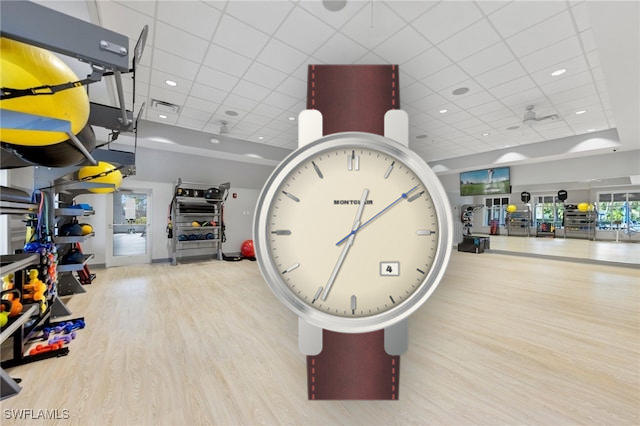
12 h 34 min 09 s
